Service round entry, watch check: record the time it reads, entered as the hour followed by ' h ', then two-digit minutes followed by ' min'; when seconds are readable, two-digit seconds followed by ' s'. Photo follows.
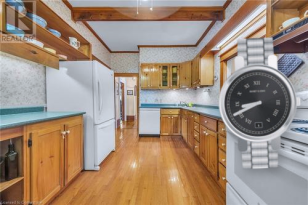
8 h 41 min
